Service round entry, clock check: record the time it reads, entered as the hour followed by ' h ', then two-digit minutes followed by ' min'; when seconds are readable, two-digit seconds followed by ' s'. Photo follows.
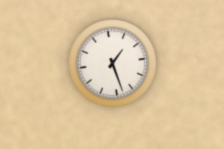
1 h 28 min
